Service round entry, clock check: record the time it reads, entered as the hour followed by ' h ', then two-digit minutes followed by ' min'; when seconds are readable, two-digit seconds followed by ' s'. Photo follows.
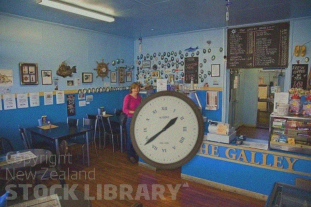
1 h 39 min
